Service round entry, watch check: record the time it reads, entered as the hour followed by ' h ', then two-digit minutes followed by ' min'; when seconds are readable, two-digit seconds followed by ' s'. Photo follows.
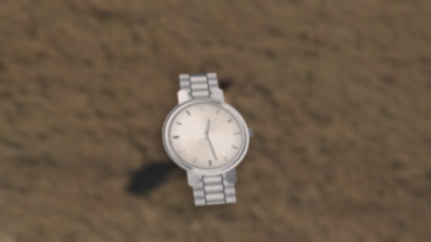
12 h 28 min
